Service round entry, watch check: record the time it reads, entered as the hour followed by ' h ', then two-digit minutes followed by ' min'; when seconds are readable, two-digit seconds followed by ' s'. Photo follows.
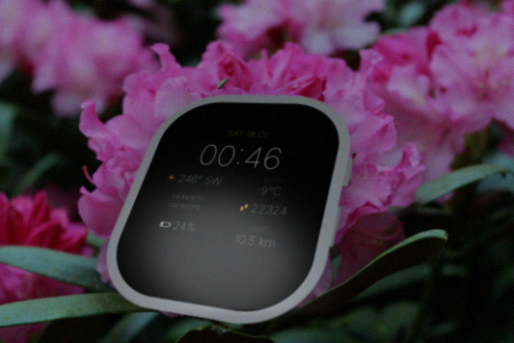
0 h 46 min
